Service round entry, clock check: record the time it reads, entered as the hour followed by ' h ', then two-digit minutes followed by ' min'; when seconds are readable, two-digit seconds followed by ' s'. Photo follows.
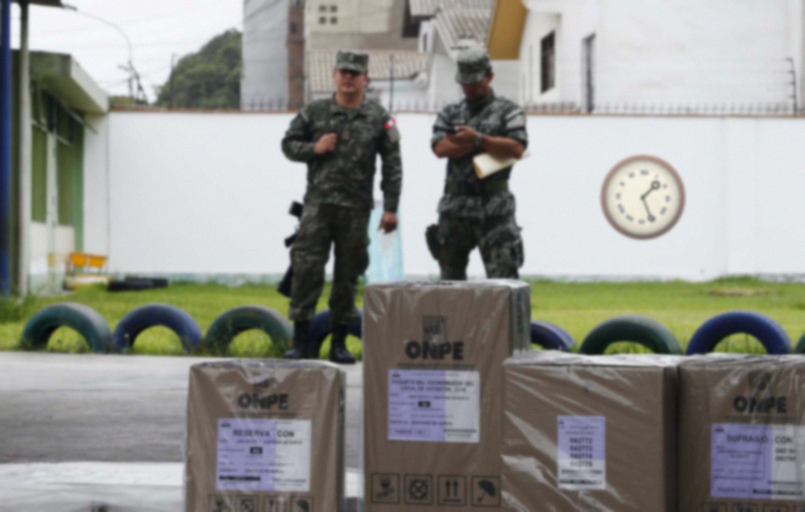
1 h 26 min
